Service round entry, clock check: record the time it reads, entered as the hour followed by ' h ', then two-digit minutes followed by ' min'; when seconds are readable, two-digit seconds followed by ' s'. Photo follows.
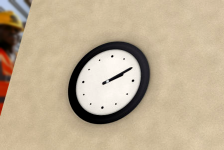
2 h 10 min
